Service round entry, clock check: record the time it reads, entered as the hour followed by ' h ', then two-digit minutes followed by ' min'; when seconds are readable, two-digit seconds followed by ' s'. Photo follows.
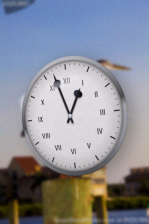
12 h 57 min
